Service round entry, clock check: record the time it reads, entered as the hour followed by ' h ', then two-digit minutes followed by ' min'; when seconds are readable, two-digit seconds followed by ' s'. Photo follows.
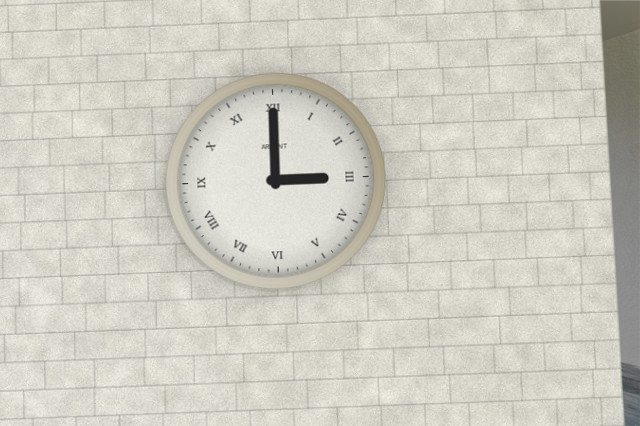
3 h 00 min
